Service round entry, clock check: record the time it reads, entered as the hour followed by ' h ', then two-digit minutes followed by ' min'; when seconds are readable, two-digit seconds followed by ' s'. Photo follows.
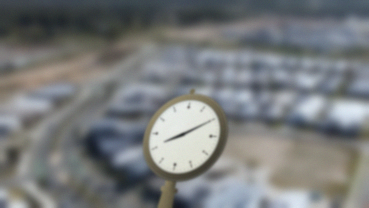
8 h 10 min
